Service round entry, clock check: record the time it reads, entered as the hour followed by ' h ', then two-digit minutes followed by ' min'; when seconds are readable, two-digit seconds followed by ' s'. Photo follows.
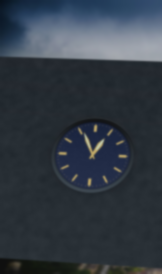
12 h 56 min
